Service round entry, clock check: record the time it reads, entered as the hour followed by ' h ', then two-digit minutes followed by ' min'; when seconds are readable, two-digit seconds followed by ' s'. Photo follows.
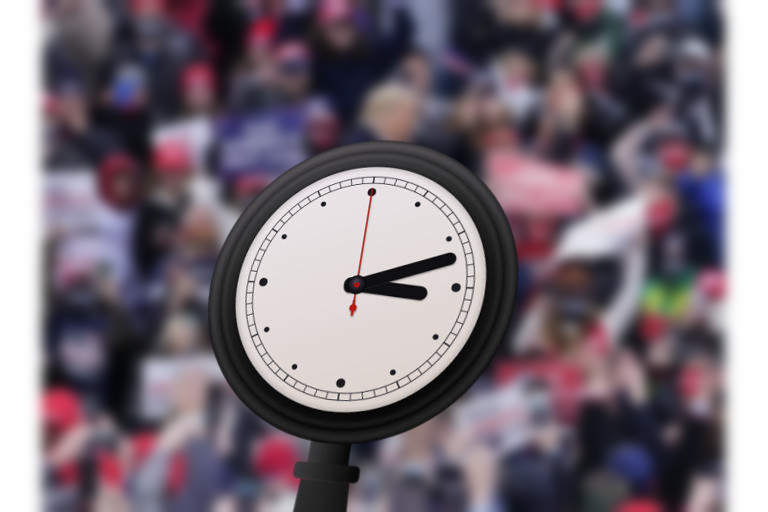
3 h 12 min 00 s
